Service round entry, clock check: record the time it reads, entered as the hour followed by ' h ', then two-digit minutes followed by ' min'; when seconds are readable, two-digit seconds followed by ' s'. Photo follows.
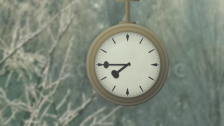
7 h 45 min
